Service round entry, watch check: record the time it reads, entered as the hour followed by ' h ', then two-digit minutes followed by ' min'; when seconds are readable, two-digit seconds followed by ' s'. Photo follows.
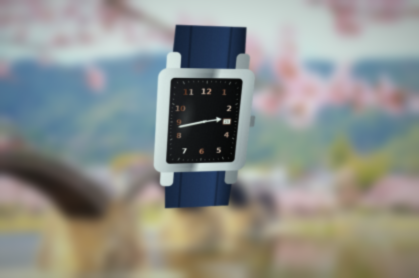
2 h 43 min
